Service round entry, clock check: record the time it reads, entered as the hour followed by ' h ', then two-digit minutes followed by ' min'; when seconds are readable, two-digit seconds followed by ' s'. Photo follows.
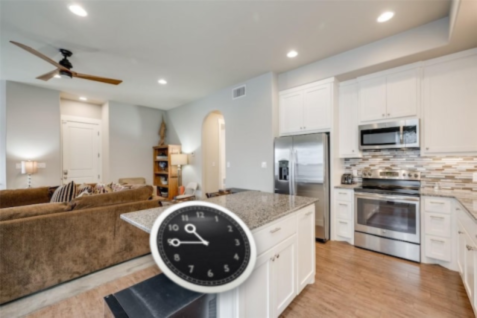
10 h 45 min
